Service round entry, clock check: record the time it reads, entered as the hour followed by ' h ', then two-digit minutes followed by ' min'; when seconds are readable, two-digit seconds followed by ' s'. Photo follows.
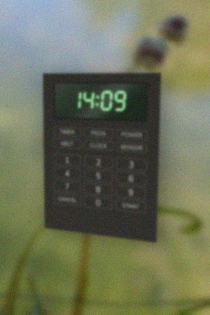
14 h 09 min
